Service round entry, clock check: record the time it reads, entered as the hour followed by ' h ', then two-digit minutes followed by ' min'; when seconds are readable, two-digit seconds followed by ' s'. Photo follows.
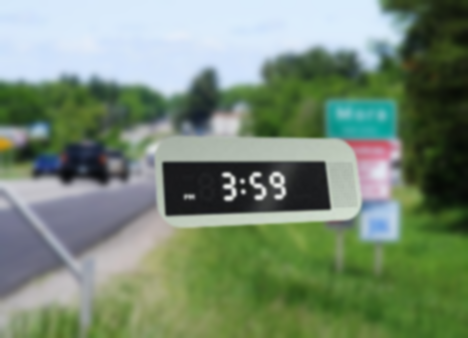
3 h 59 min
